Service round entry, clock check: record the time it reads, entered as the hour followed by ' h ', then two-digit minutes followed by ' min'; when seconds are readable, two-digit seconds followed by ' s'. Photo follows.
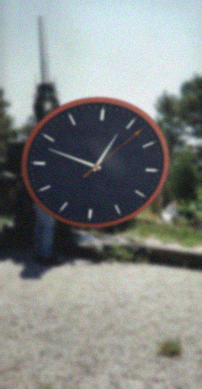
12 h 48 min 07 s
